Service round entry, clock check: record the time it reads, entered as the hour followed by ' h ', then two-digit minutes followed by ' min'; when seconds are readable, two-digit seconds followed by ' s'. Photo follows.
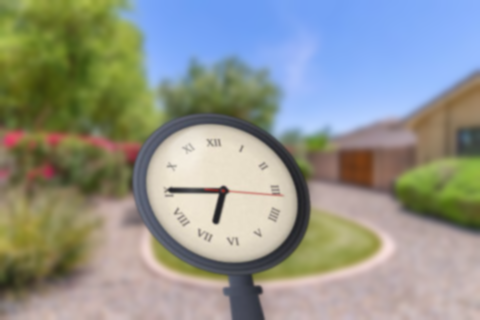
6 h 45 min 16 s
